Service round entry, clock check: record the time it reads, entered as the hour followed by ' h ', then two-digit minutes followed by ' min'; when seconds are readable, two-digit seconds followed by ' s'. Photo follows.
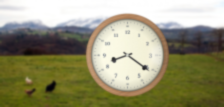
8 h 21 min
